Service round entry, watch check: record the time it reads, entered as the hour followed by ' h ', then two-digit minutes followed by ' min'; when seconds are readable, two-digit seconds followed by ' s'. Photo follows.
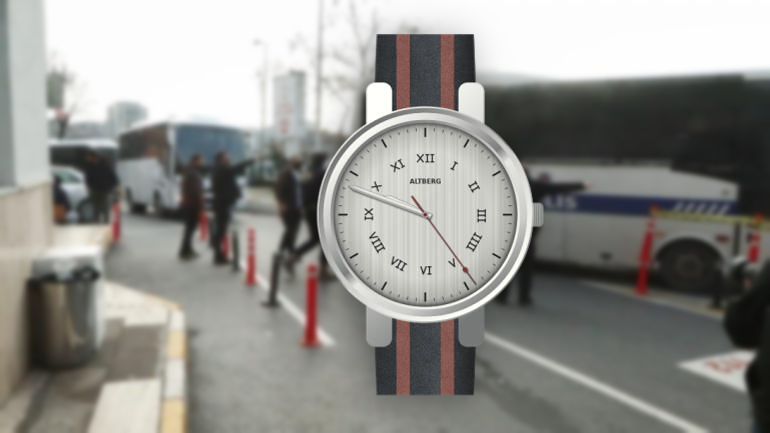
9 h 48 min 24 s
